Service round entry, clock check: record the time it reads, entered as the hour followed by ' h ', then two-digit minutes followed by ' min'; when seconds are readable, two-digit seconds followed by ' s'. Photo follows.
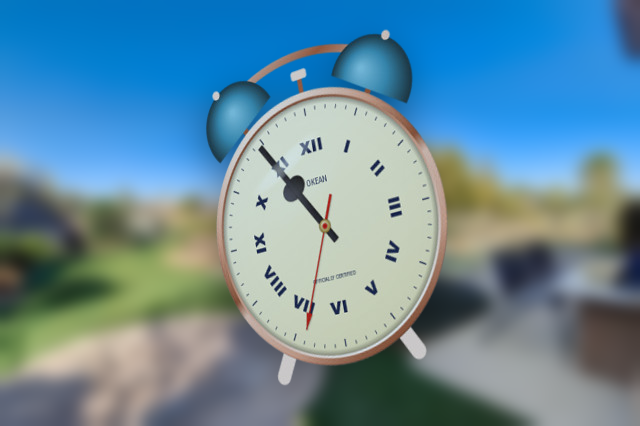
10 h 54 min 34 s
